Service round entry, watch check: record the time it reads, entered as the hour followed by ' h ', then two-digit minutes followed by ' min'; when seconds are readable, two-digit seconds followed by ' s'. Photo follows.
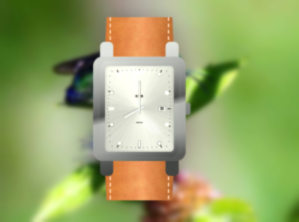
8 h 00 min
